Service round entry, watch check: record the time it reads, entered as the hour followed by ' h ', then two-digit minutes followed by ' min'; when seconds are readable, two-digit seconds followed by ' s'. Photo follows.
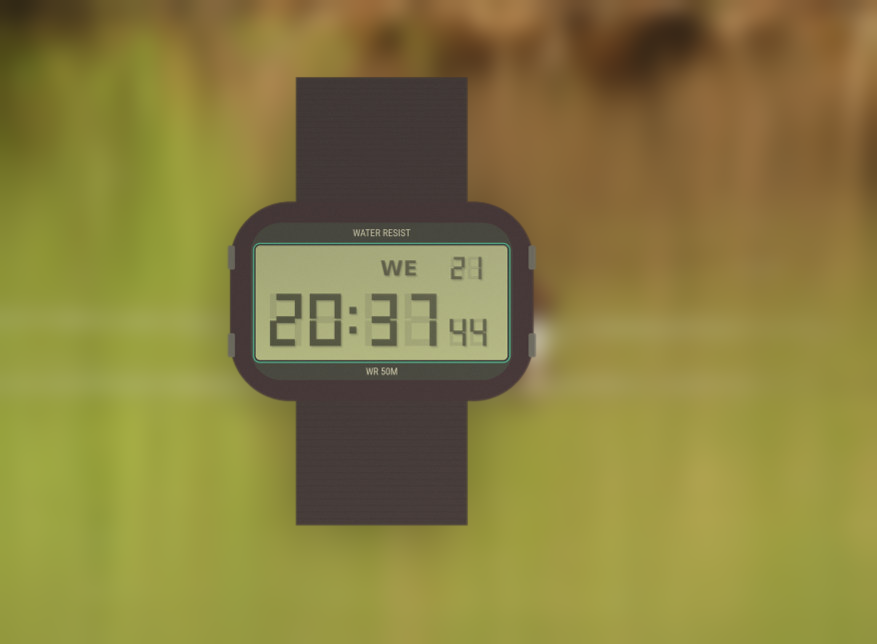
20 h 37 min 44 s
